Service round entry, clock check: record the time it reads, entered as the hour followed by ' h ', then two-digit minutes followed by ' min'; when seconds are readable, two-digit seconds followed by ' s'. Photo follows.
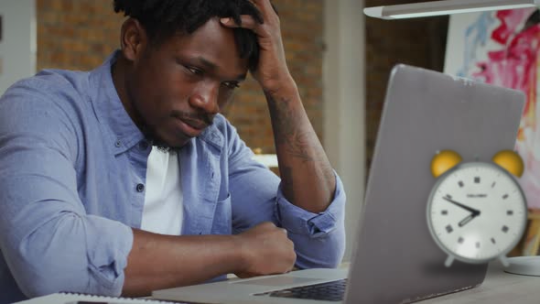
7 h 49 min
